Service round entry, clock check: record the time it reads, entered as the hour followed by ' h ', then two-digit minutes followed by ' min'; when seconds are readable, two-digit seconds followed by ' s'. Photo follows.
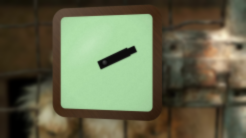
2 h 11 min
